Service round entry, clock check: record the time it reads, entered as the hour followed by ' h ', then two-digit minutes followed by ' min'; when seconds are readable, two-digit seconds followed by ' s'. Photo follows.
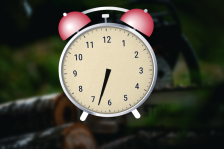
6 h 33 min
